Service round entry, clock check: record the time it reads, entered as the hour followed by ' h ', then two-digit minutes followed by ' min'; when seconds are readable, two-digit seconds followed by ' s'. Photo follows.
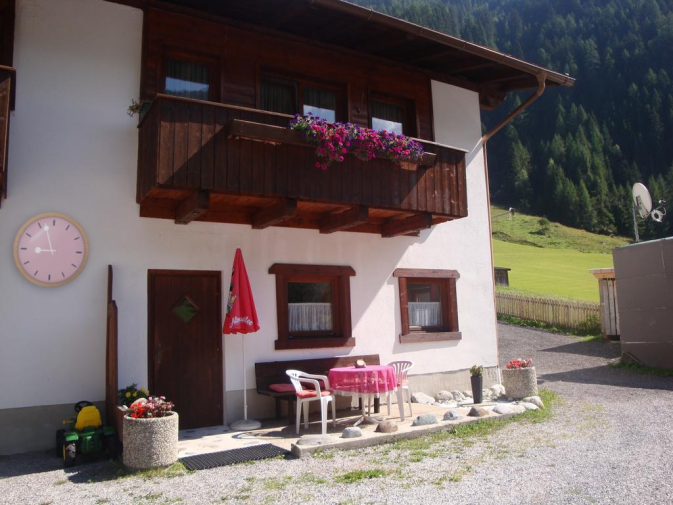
8 h 57 min
